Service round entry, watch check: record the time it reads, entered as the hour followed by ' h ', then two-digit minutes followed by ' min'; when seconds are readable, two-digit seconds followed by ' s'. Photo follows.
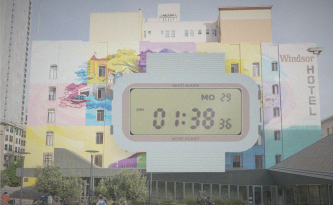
1 h 38 min 36 s
